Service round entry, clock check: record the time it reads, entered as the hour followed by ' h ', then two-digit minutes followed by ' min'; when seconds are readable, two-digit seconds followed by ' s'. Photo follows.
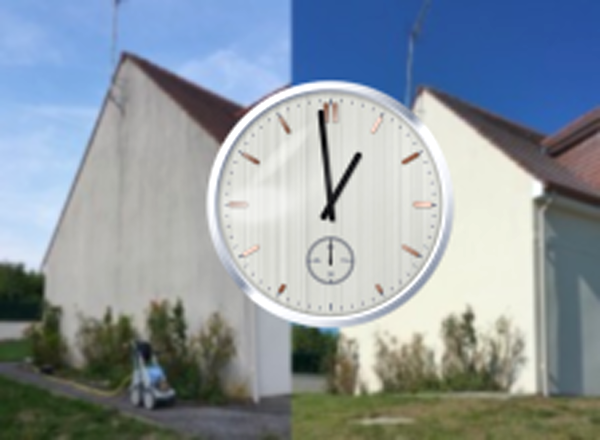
12 h 59 min
